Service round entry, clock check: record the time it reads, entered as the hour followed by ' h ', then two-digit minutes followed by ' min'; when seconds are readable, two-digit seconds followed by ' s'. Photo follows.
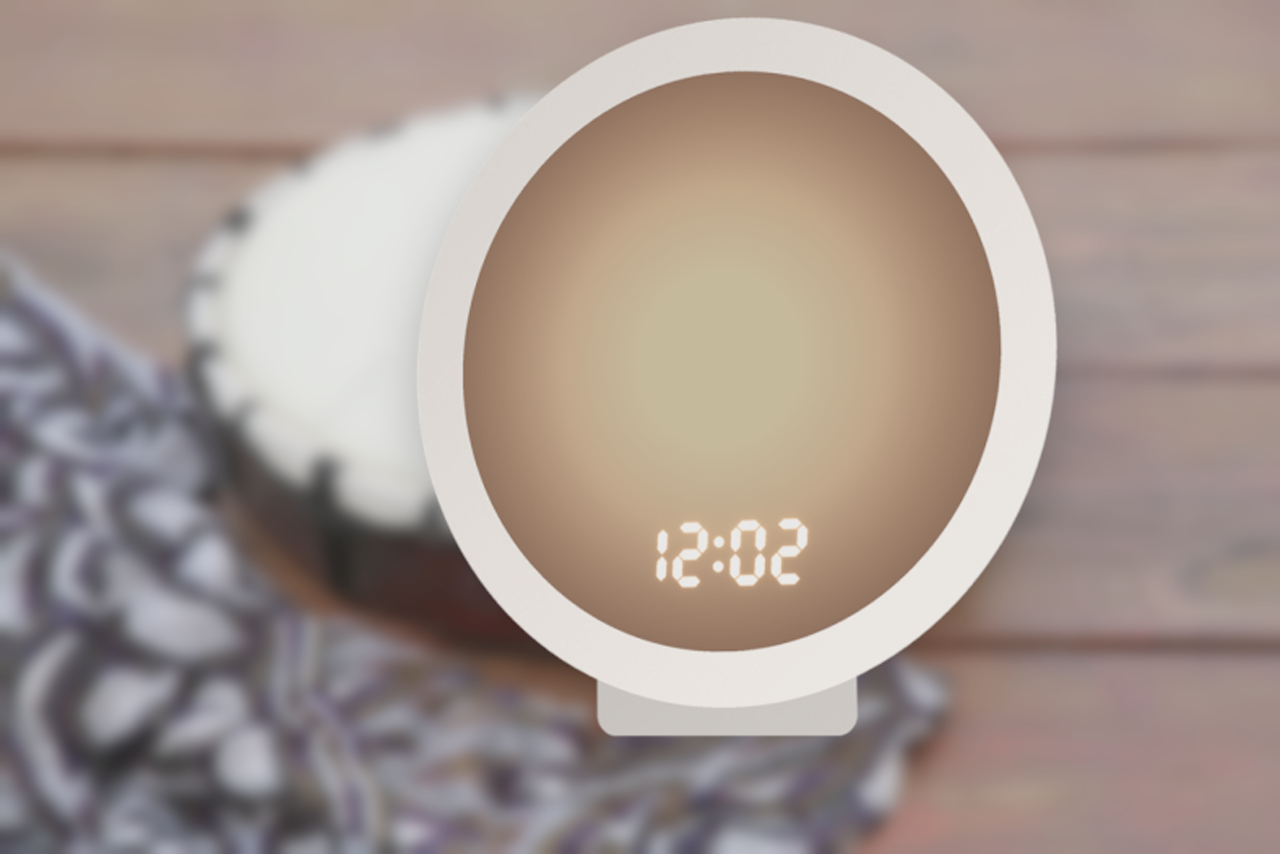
12 h 02 min
